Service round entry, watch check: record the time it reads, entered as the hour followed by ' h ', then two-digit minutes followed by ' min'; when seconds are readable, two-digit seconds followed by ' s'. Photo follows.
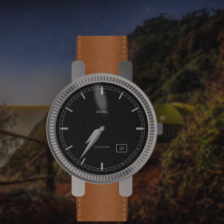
7 h 36 min
